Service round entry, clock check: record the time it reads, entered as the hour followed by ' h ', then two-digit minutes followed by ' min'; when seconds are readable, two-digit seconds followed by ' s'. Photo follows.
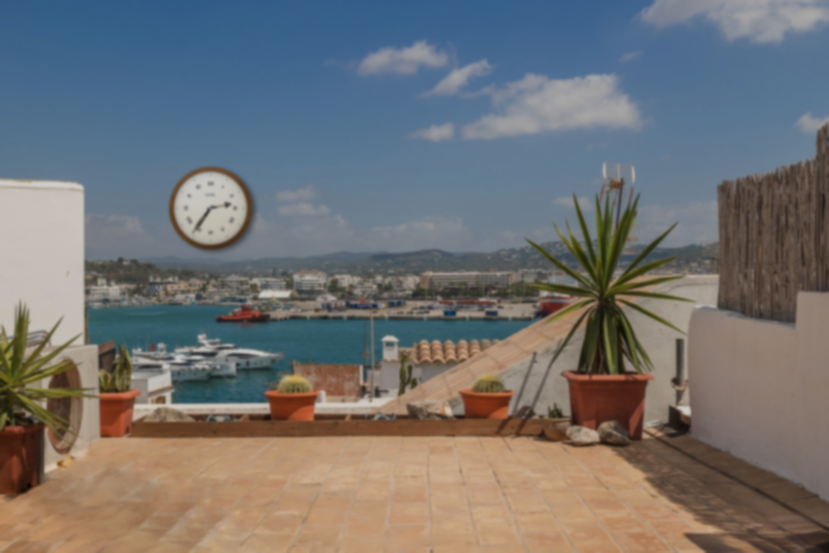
2 h 36 min
